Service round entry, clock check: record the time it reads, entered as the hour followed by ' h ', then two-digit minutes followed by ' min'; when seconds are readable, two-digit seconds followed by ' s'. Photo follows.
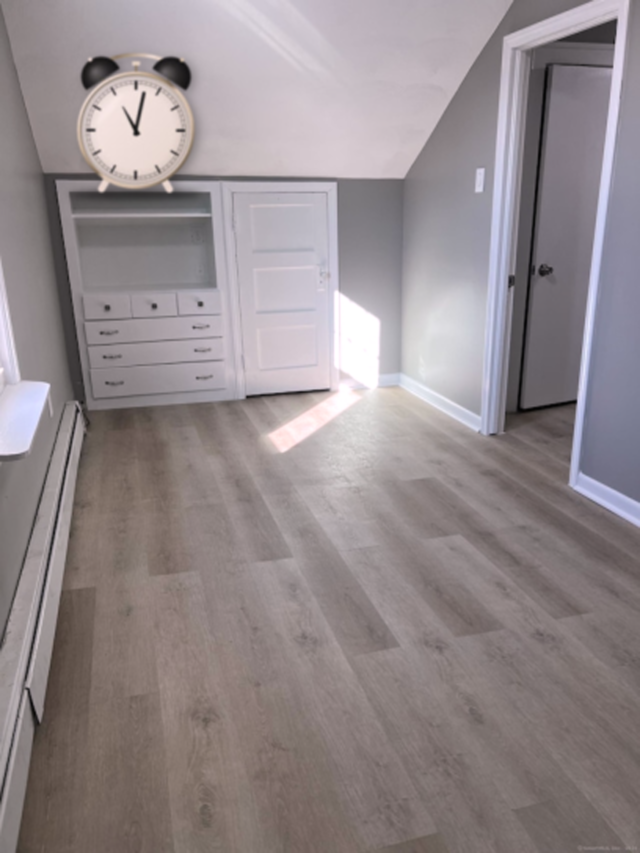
11 h 02 min
